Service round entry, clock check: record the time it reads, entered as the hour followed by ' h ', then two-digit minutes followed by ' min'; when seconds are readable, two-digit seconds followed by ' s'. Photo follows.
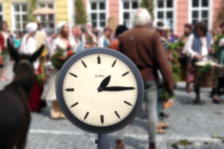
1 h 15 min
